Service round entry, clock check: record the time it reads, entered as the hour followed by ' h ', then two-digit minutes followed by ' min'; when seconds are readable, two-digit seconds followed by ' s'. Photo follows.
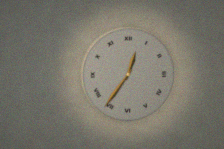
12 h 36 min
